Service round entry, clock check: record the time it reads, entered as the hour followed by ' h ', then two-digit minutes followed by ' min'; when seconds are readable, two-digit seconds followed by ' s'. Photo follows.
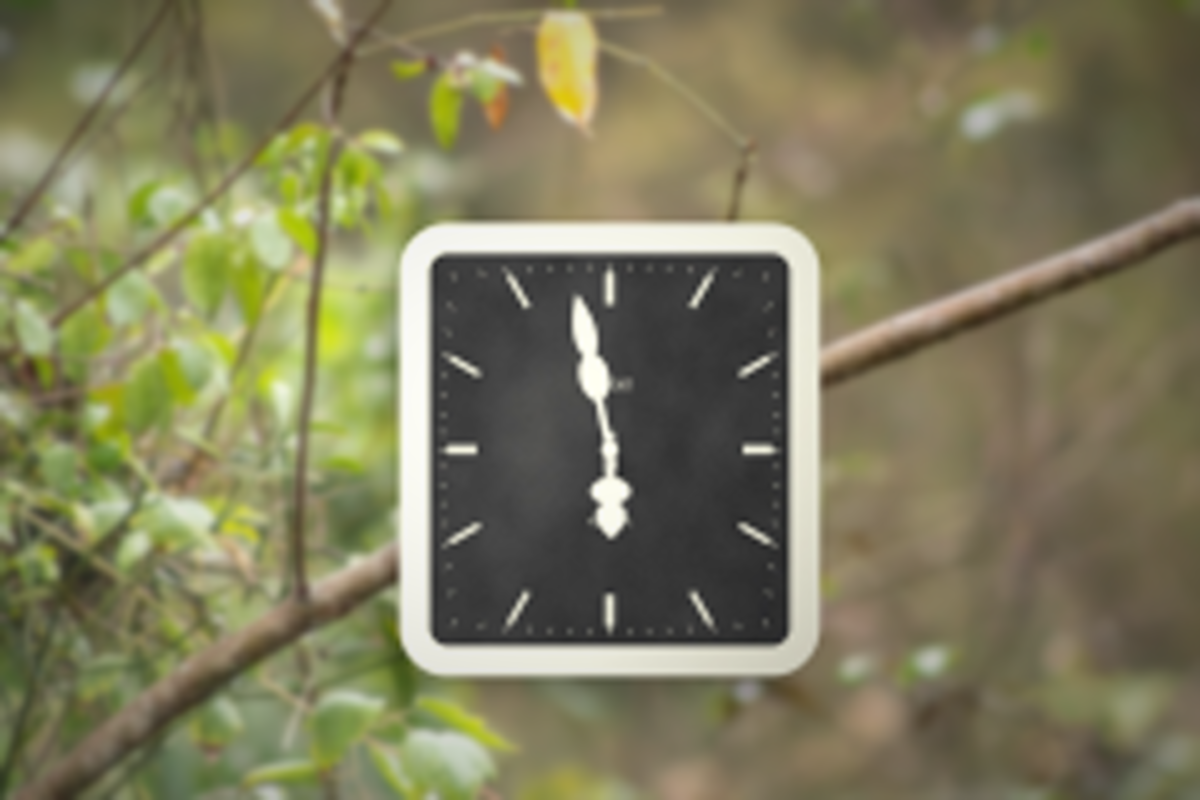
5 h 58 min
